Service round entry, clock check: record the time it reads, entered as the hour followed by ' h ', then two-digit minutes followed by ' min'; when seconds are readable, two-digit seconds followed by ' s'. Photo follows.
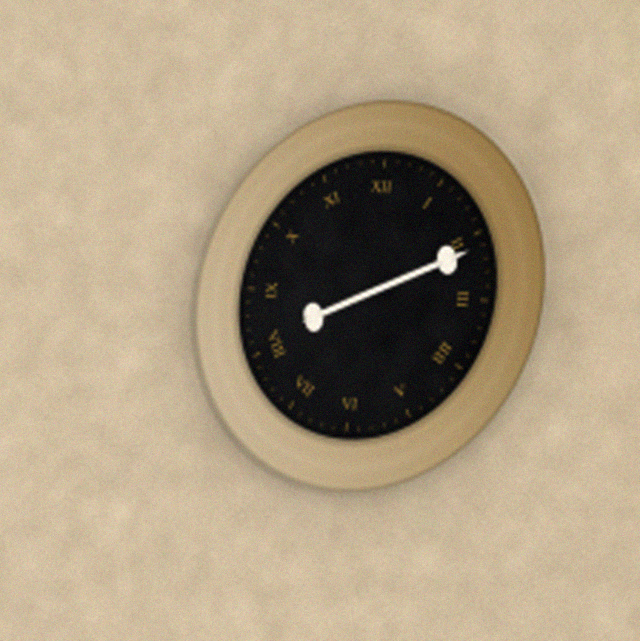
8 h 11 min
